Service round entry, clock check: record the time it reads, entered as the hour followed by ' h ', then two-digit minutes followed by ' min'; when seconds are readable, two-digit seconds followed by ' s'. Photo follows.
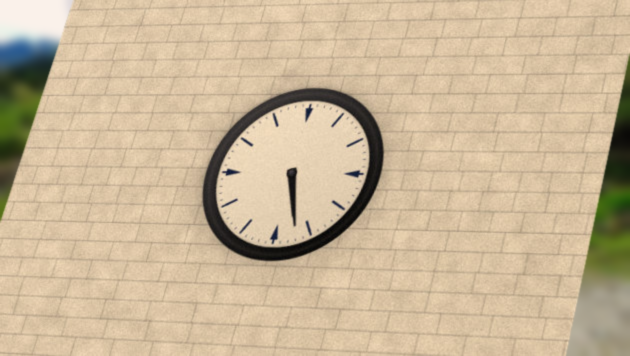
5 h 27 min
